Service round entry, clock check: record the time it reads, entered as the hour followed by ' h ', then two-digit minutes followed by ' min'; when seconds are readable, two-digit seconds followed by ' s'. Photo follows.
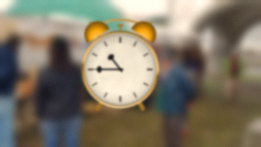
10 h 45 min
